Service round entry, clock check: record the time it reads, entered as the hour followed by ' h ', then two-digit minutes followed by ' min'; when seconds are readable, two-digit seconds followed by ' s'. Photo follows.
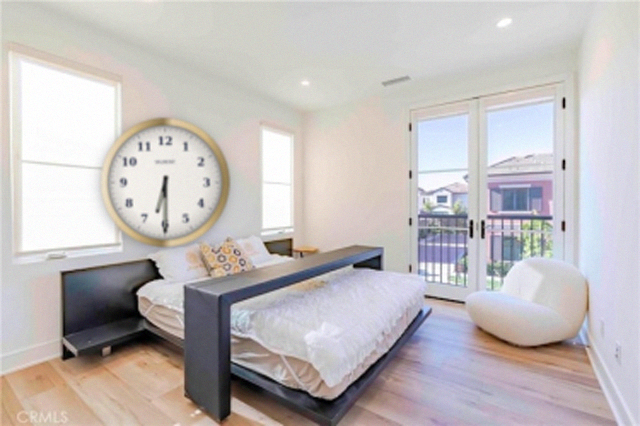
6 h 30 min
